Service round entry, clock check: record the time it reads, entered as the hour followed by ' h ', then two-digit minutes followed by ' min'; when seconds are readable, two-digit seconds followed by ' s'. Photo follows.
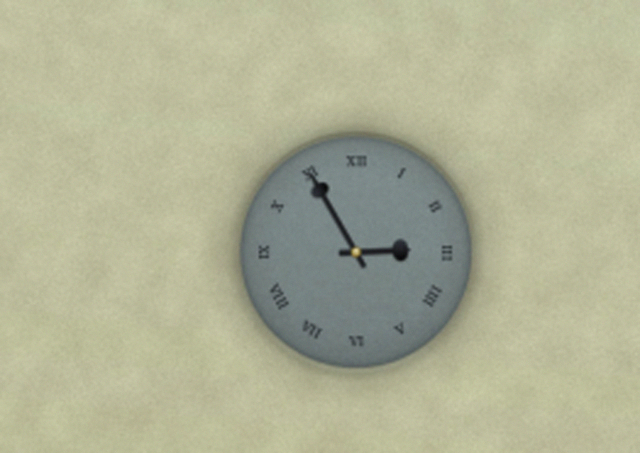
2 h 55 min
